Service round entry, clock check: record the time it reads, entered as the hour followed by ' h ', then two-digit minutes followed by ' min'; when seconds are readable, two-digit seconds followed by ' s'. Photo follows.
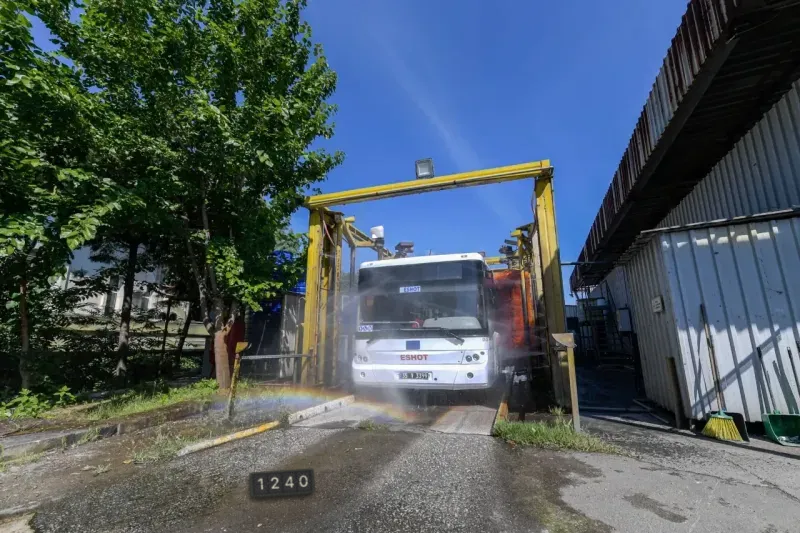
12 h 40 min
